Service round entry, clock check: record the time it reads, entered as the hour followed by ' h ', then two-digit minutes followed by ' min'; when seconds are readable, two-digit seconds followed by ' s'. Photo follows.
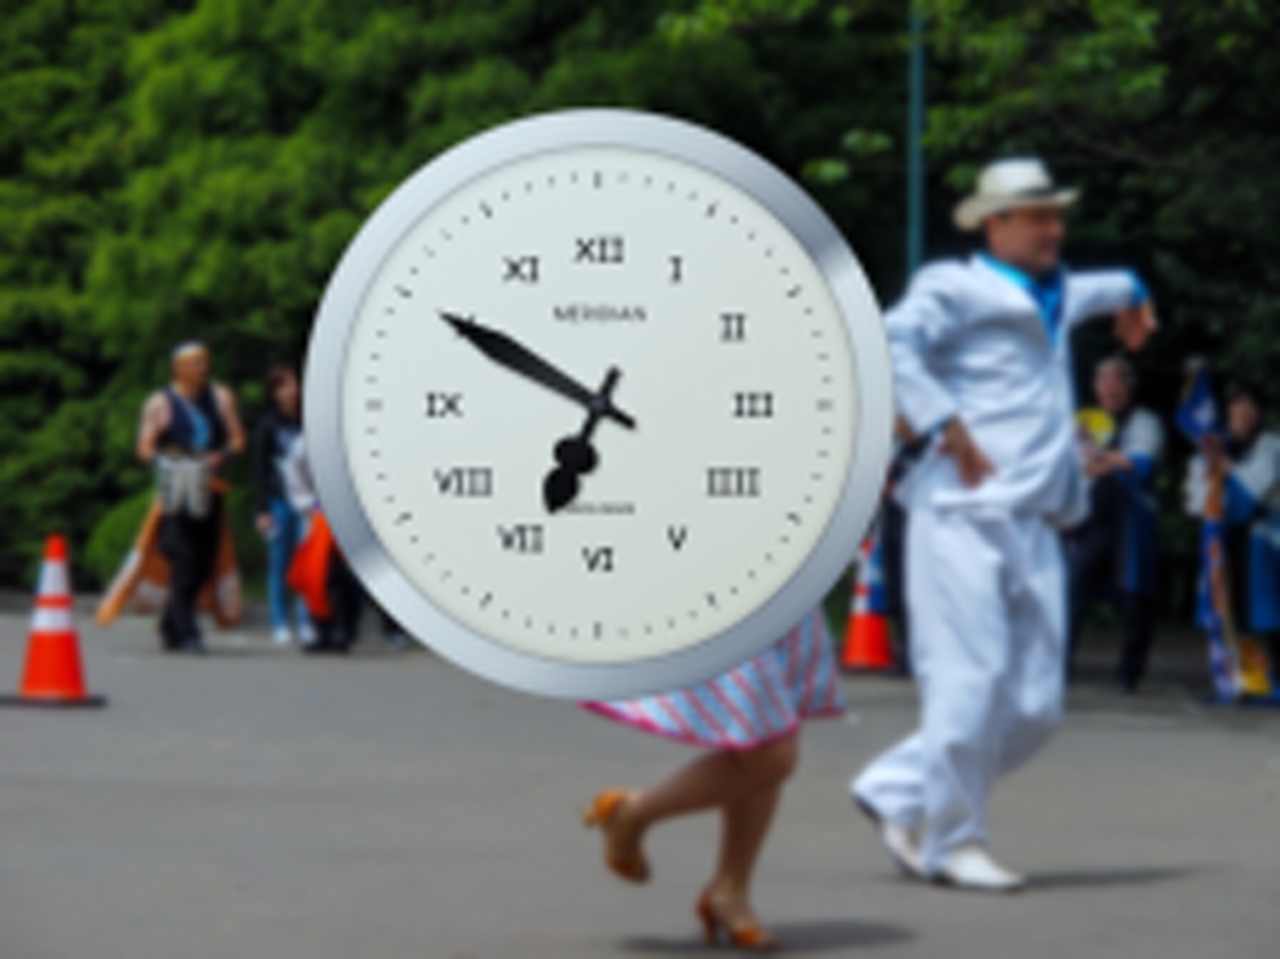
6 h 50 min
